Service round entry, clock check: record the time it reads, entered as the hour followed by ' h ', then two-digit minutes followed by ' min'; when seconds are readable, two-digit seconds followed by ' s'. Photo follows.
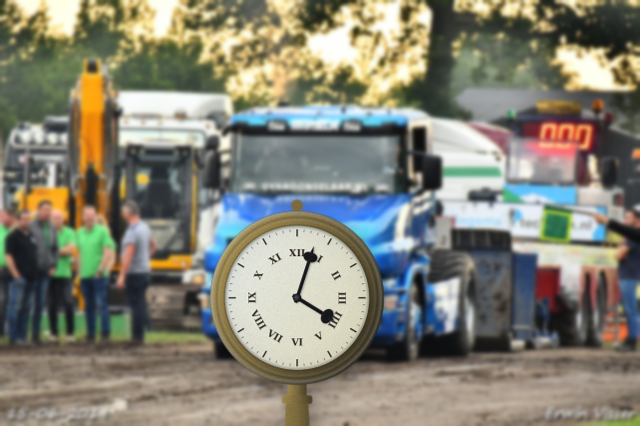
4 h 03 min
